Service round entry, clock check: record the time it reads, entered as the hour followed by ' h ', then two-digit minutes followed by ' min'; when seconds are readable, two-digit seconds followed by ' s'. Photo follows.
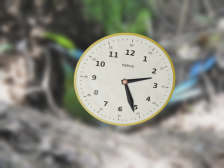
2 h 26 min
